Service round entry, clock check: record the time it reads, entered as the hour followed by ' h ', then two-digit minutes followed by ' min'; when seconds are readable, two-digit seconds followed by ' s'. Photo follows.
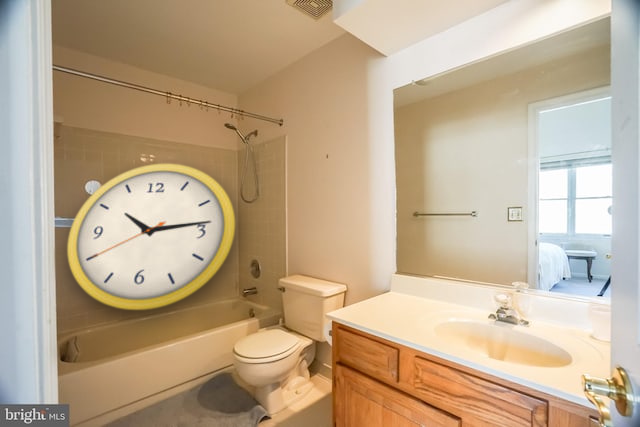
10 h 13 min 40 s
